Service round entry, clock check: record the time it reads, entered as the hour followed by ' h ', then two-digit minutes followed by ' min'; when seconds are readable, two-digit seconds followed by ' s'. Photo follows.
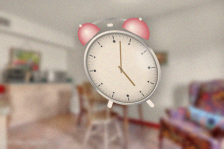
5 h 02 min
